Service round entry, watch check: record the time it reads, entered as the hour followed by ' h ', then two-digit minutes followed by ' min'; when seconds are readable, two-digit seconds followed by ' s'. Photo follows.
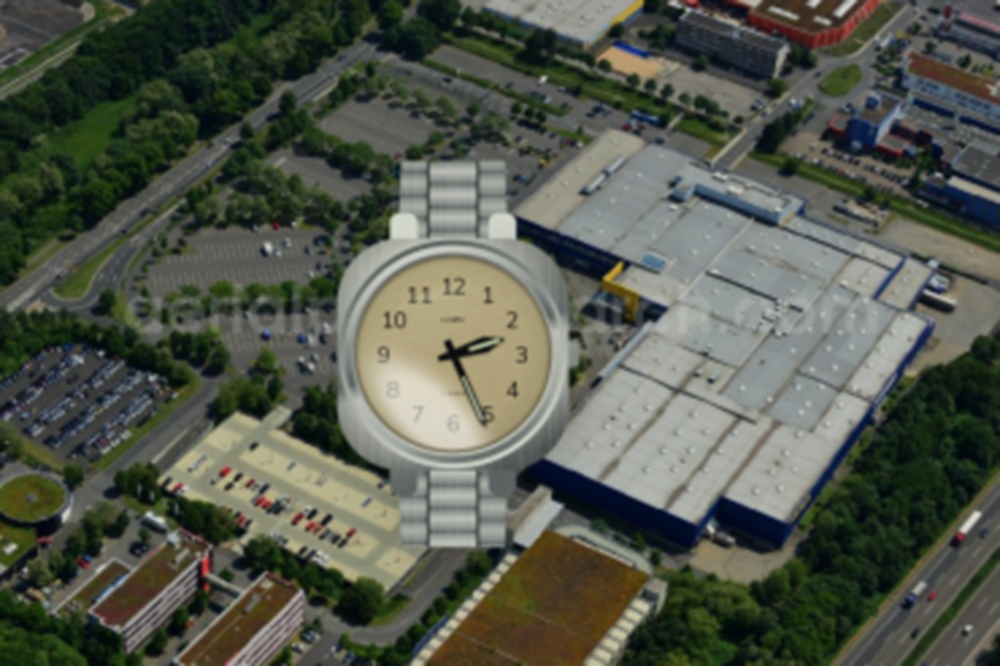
2 h 26 min
